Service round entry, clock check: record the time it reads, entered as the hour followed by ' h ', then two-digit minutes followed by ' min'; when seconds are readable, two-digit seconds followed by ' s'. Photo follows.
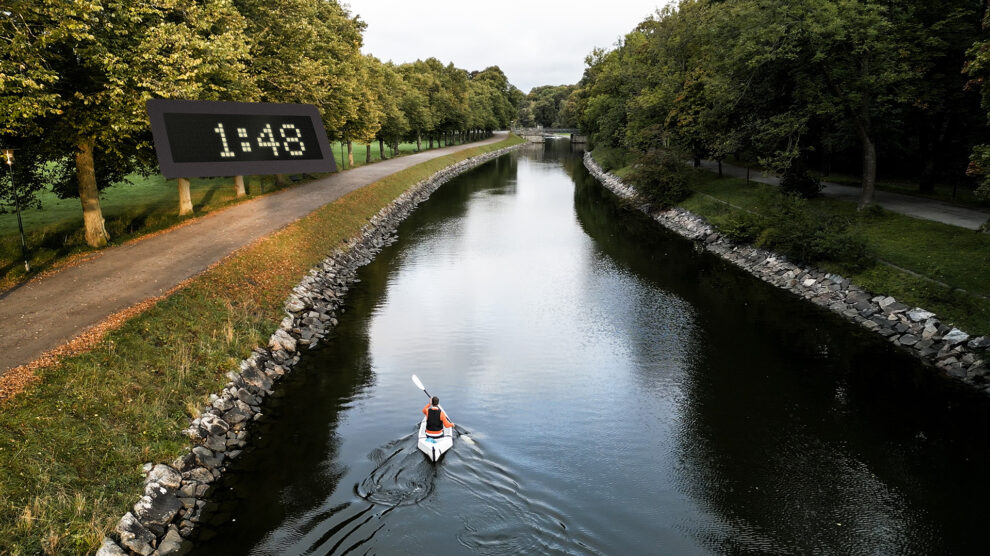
1 h 48 min
